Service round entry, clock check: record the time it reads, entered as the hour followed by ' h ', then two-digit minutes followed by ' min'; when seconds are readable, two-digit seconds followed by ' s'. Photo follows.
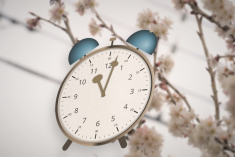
11 h 02 min
